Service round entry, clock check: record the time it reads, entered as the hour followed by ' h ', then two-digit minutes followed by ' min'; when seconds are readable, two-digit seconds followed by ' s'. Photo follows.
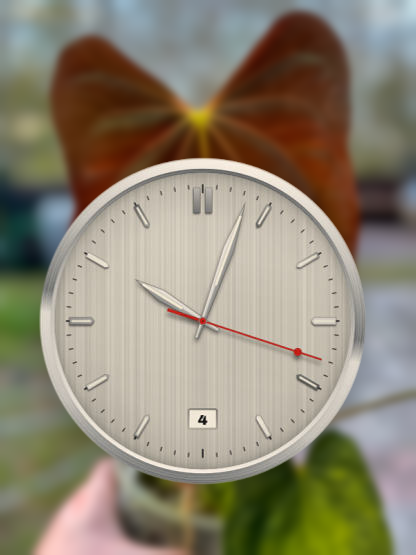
10 h 03 min 18 s
